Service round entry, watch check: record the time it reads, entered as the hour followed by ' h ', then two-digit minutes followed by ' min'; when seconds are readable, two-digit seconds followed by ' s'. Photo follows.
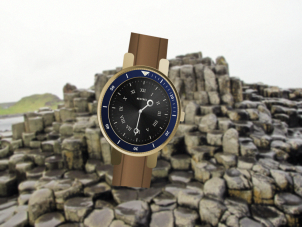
1 h 31 min
